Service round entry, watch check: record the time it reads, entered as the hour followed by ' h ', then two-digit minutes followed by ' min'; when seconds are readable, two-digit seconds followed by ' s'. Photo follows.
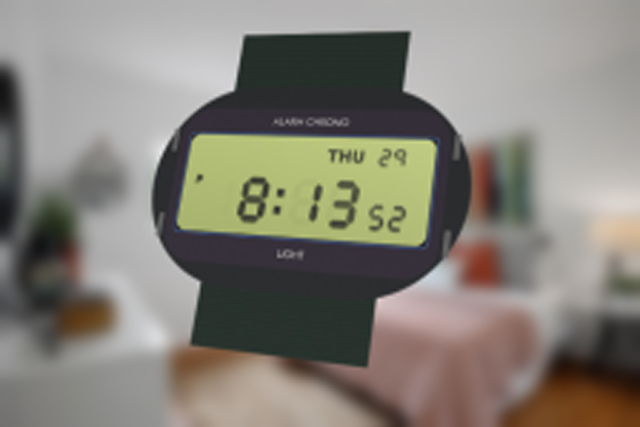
8 h 13 min 52 s
